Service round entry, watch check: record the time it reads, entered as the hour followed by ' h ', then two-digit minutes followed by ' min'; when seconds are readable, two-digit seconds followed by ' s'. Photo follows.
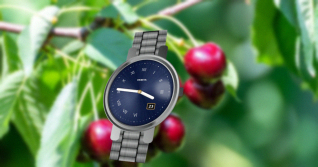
3 h 46 min
